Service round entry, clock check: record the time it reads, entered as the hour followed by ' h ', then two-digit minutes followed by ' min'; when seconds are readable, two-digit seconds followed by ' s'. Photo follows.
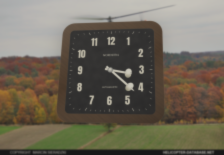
3 h 22 min
